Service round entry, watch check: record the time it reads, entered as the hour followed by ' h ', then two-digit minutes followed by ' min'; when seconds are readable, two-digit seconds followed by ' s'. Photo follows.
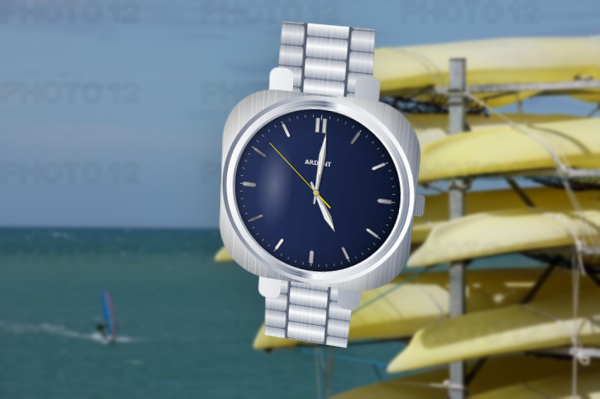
5 h 00 min 52 s
